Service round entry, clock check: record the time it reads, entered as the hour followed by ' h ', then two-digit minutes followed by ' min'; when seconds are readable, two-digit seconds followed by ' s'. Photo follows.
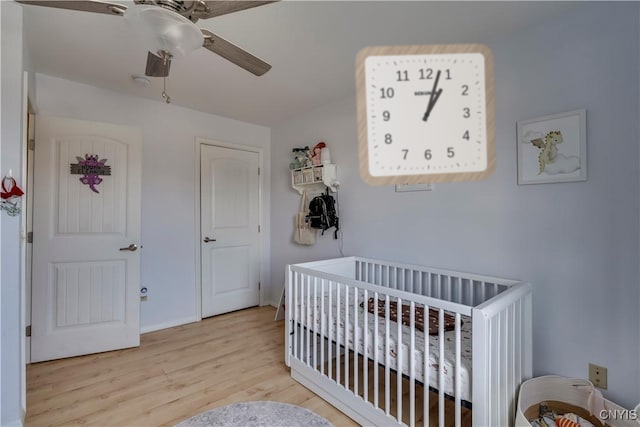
1 h 03 min
